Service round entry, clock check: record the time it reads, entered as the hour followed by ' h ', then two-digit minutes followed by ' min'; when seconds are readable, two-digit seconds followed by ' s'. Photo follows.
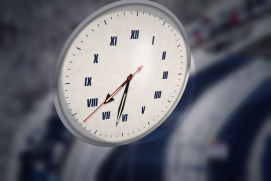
7 h 31 min 38 s
